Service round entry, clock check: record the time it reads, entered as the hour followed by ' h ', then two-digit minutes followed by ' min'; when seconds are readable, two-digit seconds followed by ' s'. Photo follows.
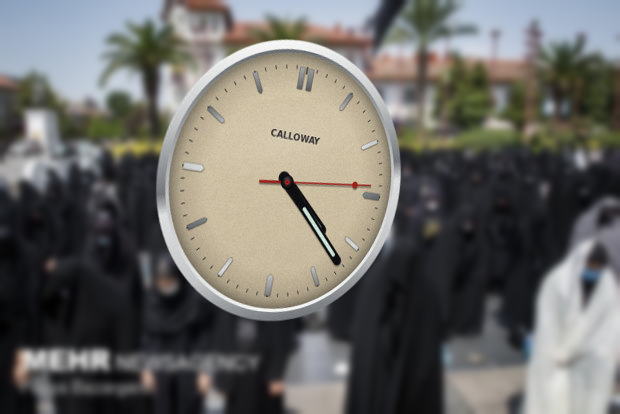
4 h 22 min 14 s
